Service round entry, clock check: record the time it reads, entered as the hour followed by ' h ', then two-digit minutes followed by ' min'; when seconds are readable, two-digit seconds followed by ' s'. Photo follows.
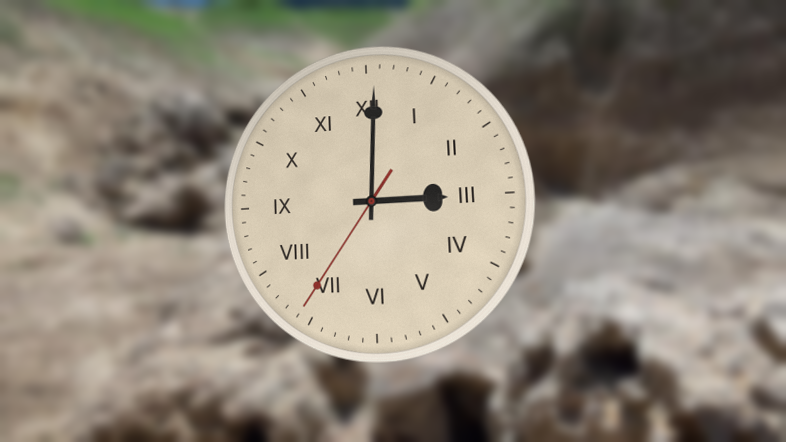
3 h 00 min 36 s
